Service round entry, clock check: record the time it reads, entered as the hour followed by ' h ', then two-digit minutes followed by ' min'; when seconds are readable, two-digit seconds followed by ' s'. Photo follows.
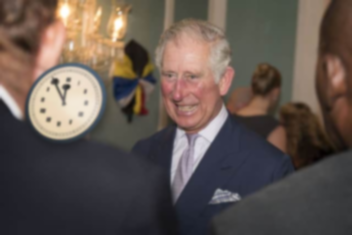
11 h 54 min
